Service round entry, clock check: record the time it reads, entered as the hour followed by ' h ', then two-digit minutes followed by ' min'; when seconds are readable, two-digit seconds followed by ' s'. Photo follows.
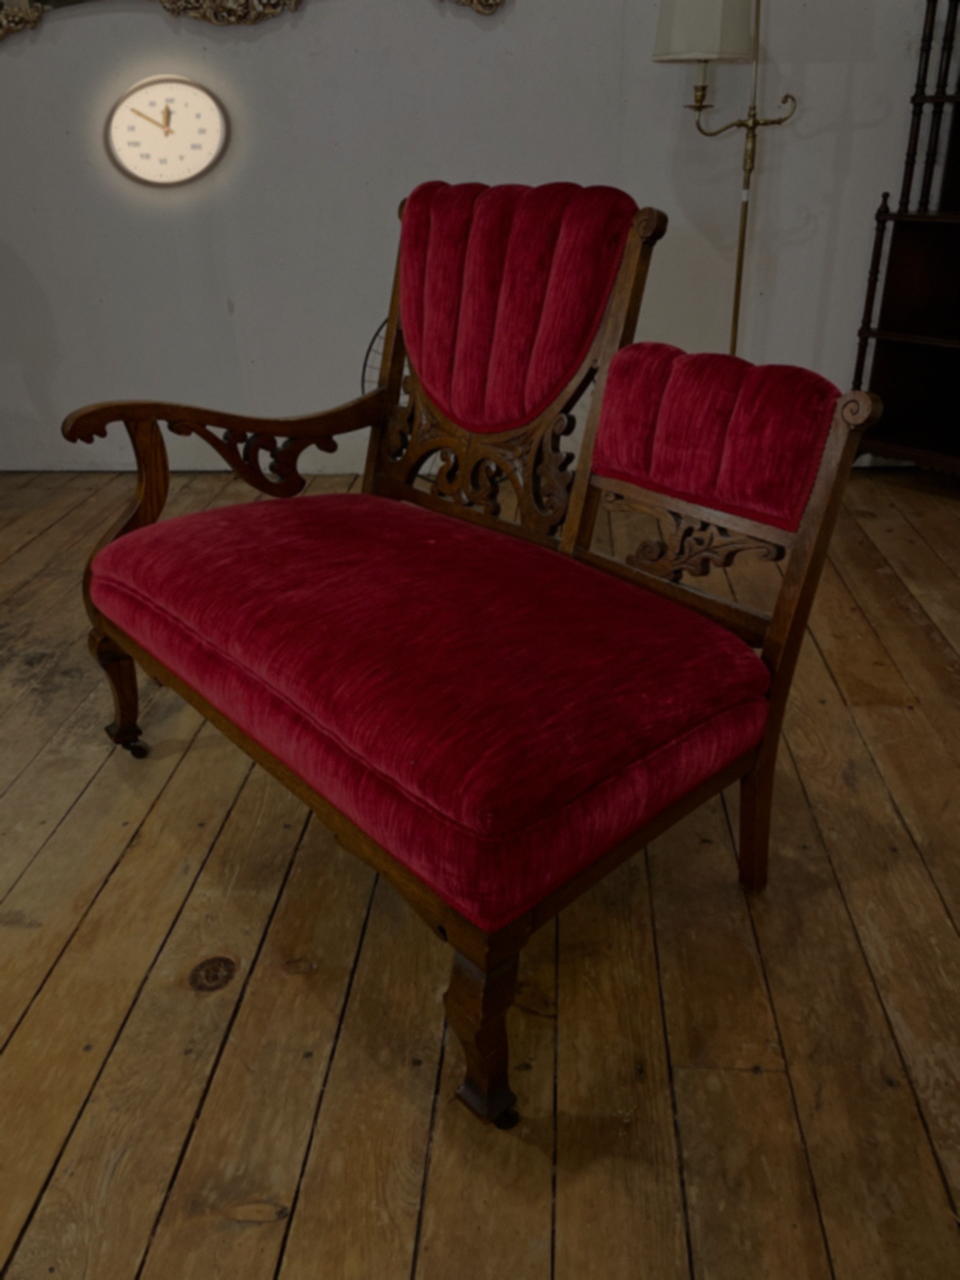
11 h 50 min
